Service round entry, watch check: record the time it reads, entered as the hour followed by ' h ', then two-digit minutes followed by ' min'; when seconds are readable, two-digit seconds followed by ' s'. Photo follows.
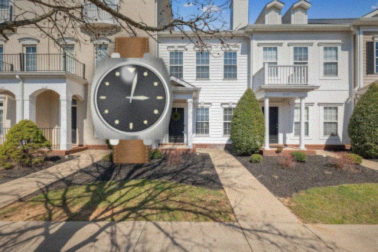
3 h 02 min
